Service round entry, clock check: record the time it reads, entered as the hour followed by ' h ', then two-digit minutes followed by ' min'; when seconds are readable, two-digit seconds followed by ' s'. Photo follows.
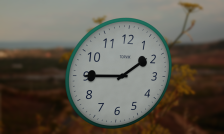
1 h 45 min
